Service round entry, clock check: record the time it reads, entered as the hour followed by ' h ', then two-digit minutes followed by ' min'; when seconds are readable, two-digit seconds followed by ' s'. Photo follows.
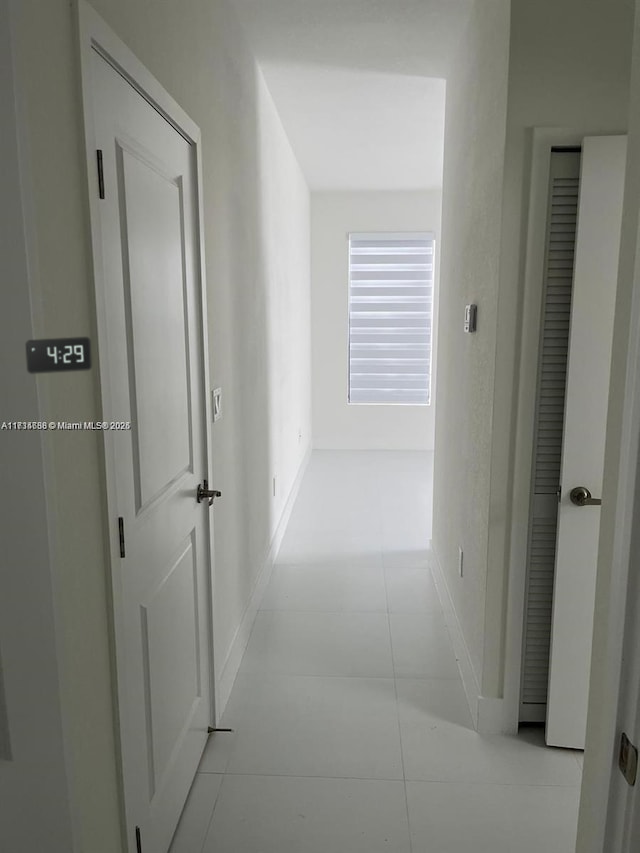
4 h 29 min
